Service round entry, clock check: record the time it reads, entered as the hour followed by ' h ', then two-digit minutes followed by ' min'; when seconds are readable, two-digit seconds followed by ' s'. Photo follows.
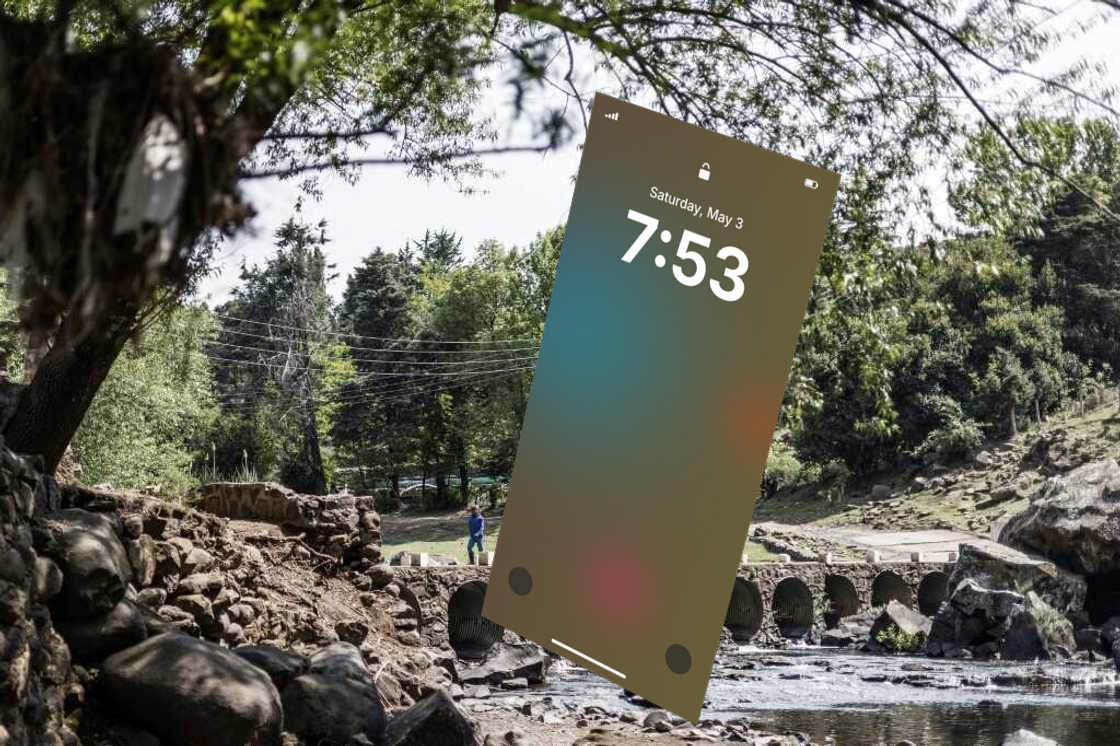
7 h 53 min
